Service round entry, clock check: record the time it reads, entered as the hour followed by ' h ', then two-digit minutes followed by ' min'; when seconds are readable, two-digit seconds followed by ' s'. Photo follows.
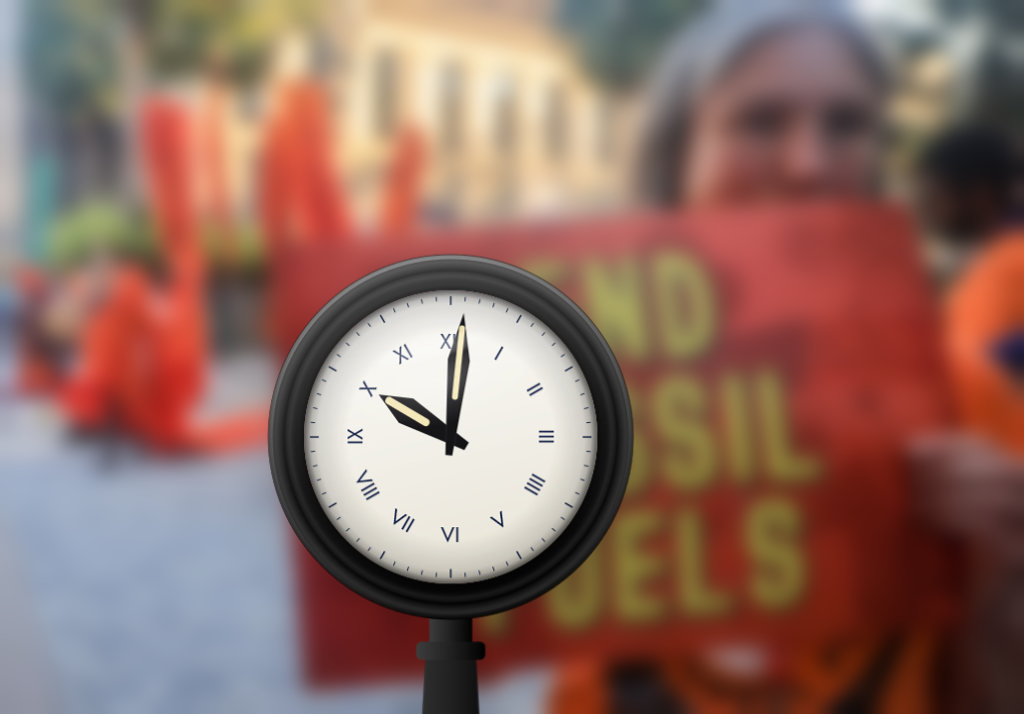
10 h 01 min
